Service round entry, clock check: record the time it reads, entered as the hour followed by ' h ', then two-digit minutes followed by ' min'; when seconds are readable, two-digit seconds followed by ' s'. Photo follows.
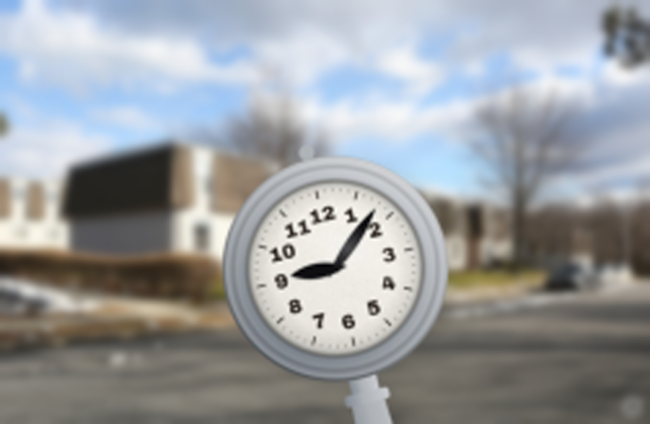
9 h 08 min
